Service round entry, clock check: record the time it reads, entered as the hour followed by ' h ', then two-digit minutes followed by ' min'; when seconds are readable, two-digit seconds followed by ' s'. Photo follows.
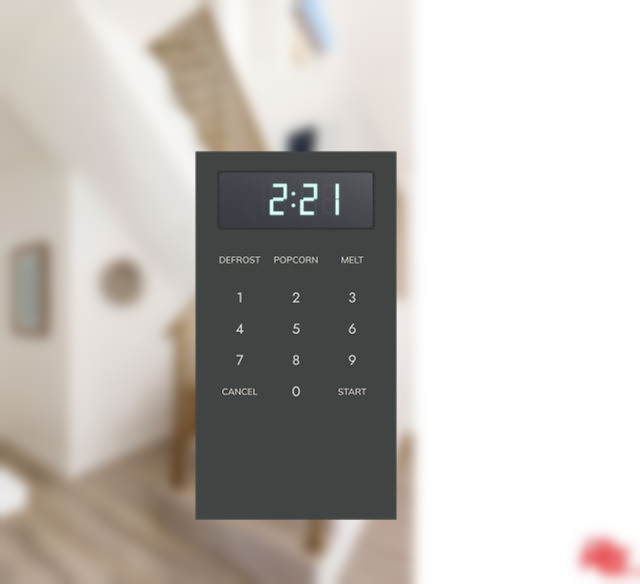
2 h 21 min
